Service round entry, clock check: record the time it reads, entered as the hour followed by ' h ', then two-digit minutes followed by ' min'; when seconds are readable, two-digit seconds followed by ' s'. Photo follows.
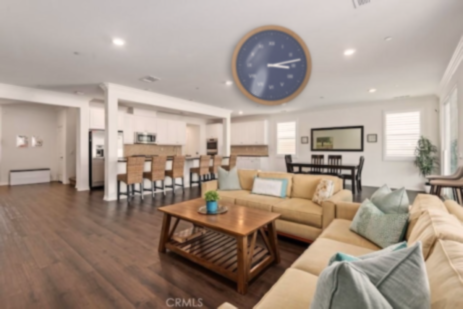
3 h 13 min
